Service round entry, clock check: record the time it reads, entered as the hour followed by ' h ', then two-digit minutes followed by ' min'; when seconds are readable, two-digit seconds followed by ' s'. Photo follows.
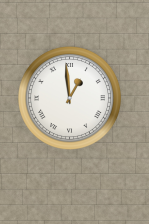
12 h 59 min
